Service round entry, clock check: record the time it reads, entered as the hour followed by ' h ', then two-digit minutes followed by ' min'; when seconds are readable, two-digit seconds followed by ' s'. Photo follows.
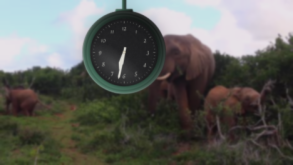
6 h 32 min
